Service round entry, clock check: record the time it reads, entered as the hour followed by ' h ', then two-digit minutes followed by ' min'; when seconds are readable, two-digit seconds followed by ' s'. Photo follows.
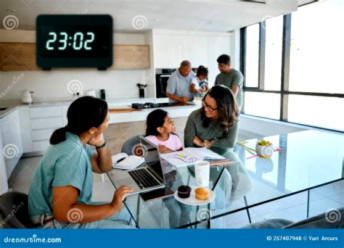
23 h 02 min
